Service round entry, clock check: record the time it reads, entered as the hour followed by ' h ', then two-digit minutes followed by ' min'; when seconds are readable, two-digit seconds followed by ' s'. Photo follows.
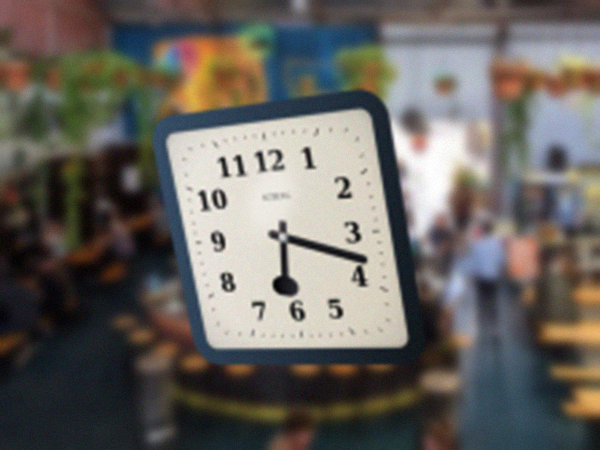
6 h 18 min
